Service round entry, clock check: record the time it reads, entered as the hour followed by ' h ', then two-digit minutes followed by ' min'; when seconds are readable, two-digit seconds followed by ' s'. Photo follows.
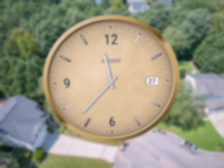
11 h 37 min
